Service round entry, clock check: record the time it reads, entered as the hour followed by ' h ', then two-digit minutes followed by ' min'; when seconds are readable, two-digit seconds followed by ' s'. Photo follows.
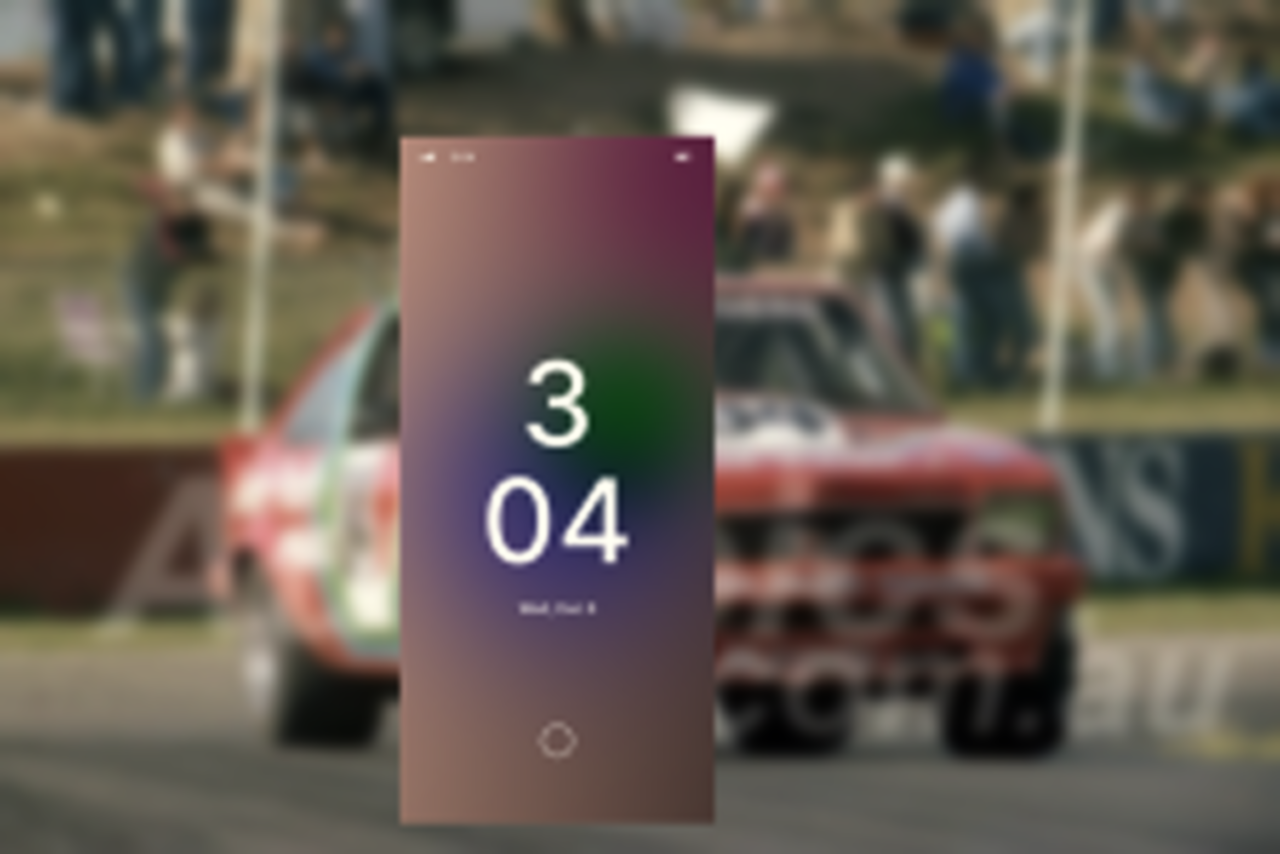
3 h 04 min
